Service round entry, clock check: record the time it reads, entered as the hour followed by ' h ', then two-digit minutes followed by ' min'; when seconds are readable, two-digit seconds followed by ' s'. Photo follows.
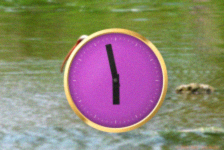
5 h 58 min
